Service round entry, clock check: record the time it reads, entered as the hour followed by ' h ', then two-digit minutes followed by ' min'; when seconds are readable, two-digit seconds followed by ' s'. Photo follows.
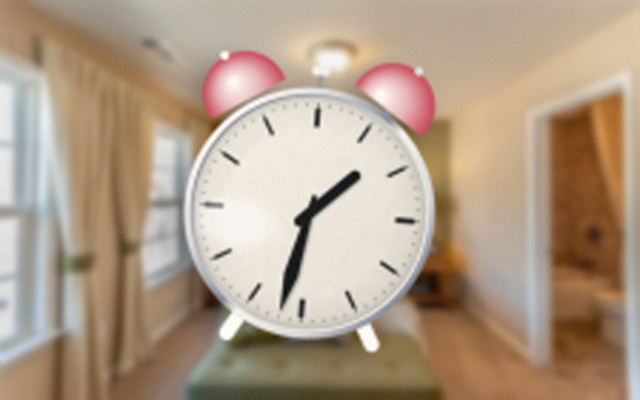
1 h 32 min
